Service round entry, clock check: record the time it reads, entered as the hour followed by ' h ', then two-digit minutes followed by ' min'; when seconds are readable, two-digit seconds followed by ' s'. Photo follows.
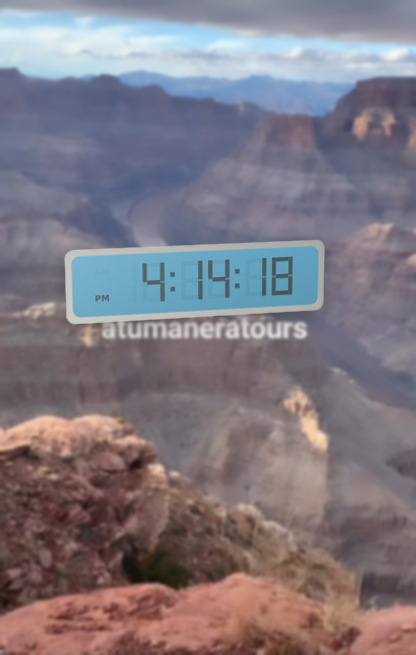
4 h 14 min 18 s
